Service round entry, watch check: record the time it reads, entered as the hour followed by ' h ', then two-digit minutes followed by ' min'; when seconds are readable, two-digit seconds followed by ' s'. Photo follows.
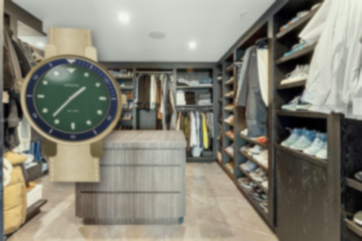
1 h 37 min
